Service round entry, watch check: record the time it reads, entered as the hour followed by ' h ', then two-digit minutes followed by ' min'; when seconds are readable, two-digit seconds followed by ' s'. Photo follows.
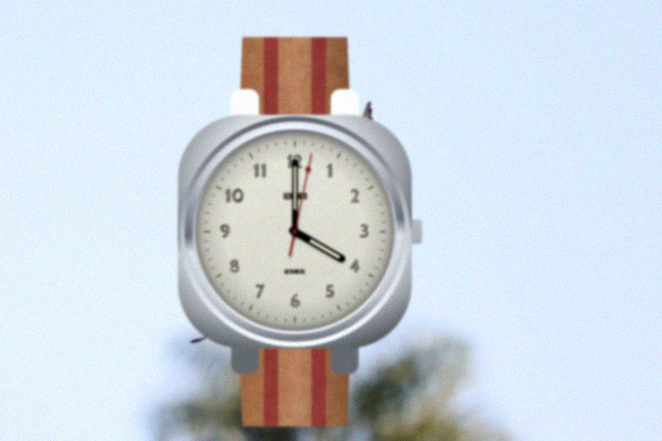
4 h 00 min 02 s
